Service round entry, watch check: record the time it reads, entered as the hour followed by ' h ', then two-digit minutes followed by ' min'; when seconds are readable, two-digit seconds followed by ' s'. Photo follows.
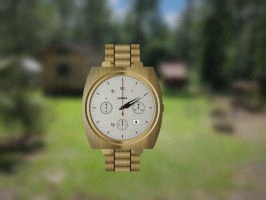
2 h 10 min
